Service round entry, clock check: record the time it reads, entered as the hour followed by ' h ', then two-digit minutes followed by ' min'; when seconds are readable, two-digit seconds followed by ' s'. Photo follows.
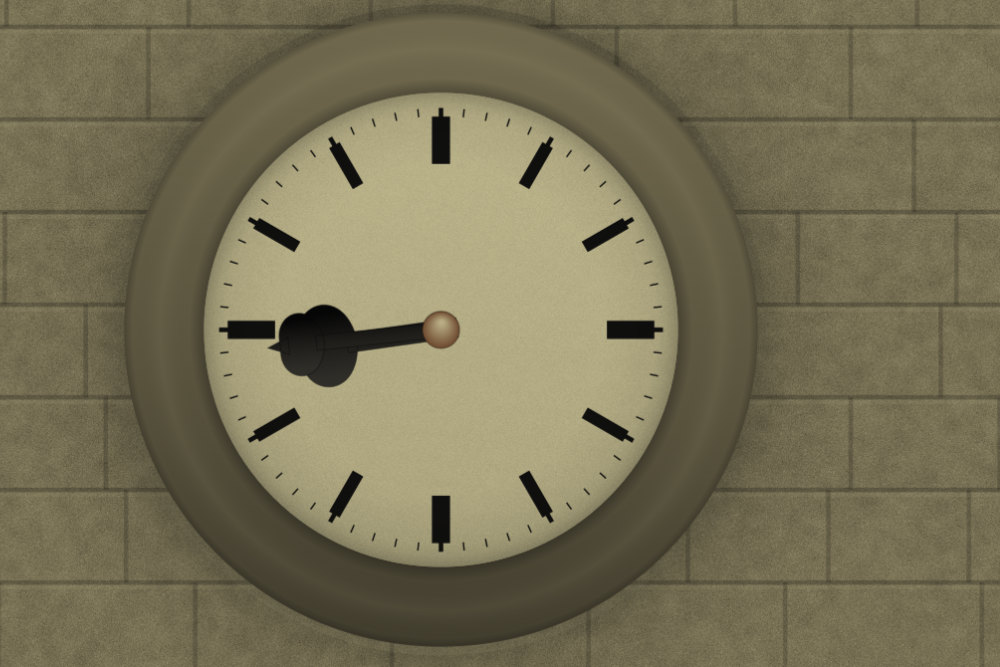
8 h 44 min
